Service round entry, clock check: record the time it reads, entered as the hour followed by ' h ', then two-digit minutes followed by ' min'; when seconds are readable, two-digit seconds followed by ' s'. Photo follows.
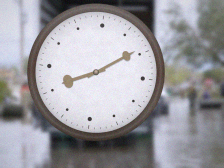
8 h 09 min
